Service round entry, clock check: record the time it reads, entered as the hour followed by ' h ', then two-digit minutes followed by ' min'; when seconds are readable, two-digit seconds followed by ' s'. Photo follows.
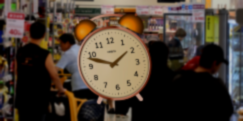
1 h 48 min
